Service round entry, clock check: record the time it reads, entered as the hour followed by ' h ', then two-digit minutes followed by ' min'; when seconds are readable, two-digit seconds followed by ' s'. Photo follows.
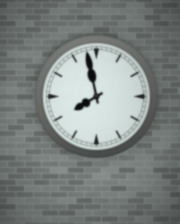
7 h 58 min
